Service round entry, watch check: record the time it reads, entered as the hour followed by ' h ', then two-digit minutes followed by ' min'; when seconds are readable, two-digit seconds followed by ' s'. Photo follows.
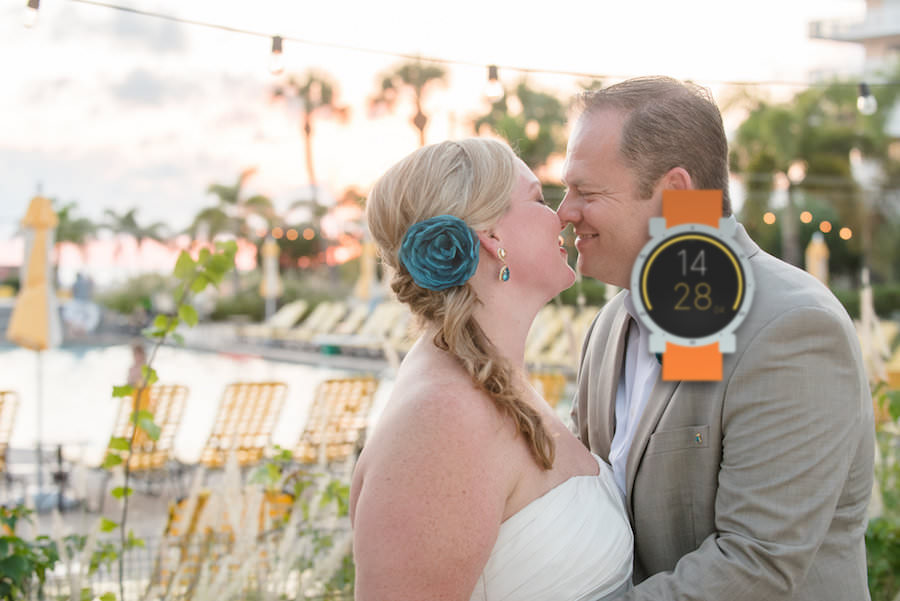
14 h 28 min
